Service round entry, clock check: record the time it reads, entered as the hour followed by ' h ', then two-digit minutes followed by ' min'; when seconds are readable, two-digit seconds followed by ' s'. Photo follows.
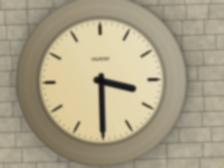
3 h 30 min
